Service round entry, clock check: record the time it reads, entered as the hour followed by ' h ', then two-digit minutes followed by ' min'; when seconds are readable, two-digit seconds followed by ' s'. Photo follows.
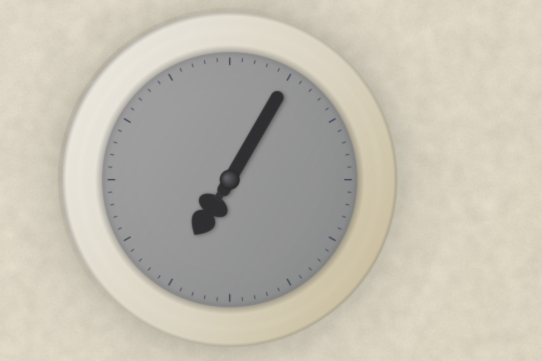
7 h 05 min
